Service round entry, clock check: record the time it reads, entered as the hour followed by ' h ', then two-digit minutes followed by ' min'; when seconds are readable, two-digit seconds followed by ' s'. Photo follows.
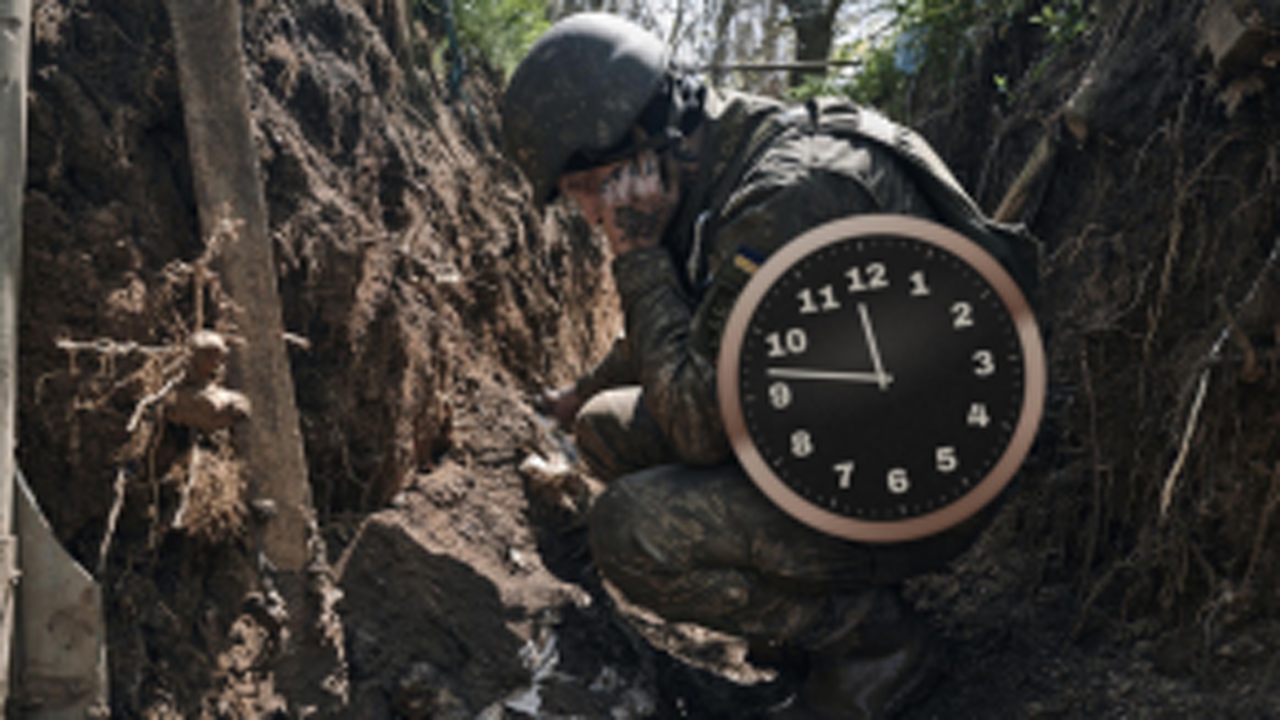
11 h 47 min
